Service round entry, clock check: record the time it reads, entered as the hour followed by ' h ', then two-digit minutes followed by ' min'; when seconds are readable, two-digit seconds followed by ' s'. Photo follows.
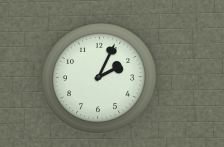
2 h 04 min
